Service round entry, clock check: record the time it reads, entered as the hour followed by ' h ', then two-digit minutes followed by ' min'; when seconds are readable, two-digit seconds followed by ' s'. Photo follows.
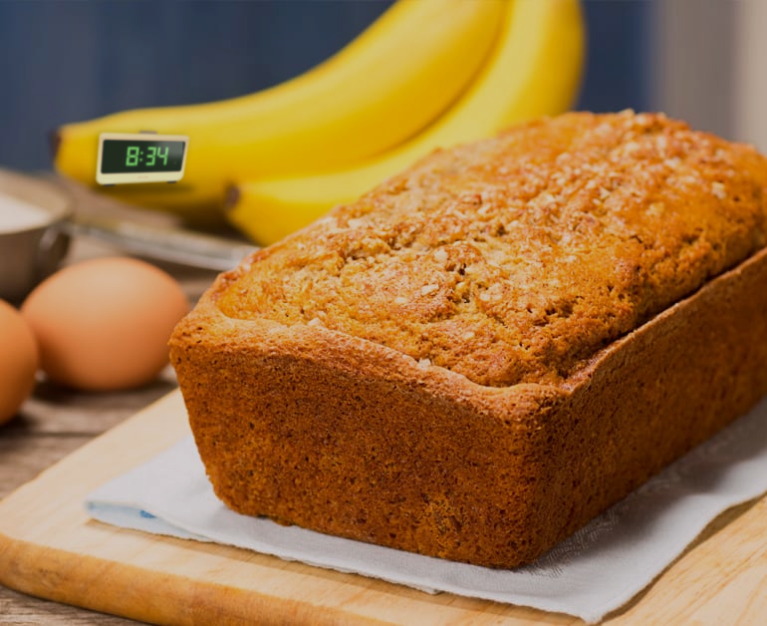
8 h 34 min
